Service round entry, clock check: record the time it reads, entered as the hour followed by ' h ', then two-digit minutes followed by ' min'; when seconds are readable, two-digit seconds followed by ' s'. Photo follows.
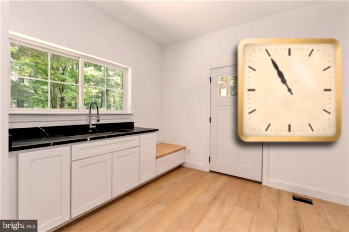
10 h 55 min
